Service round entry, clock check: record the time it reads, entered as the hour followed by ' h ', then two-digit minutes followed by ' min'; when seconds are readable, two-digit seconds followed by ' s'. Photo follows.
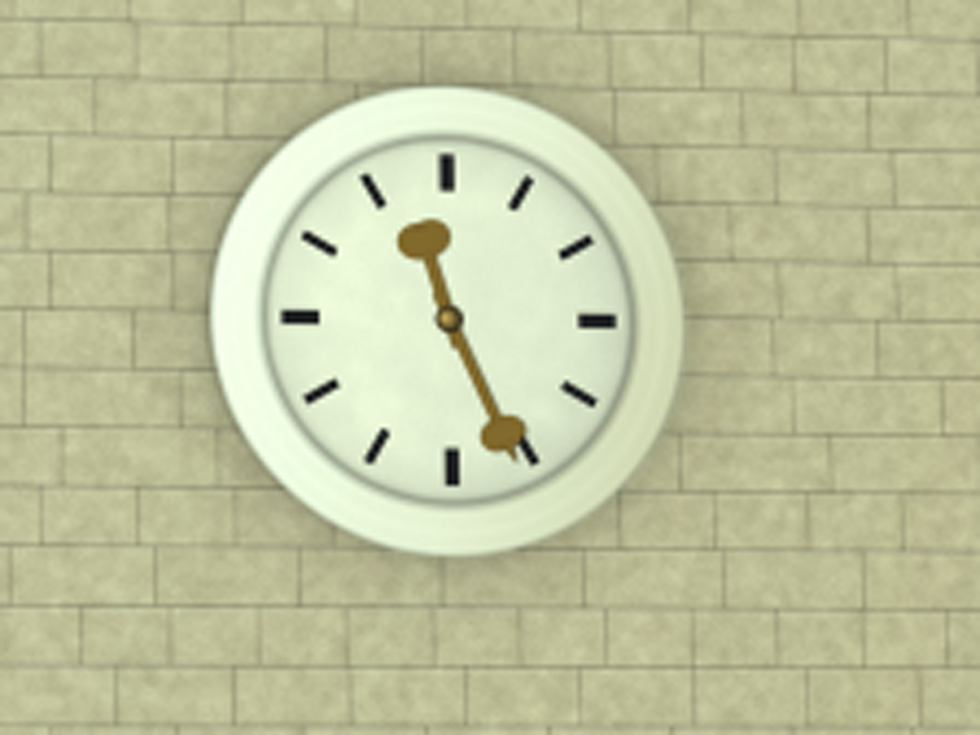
11 h 26 min
